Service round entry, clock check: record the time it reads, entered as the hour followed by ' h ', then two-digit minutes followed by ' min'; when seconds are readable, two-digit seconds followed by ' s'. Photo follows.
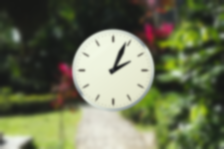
2 h 04 min
